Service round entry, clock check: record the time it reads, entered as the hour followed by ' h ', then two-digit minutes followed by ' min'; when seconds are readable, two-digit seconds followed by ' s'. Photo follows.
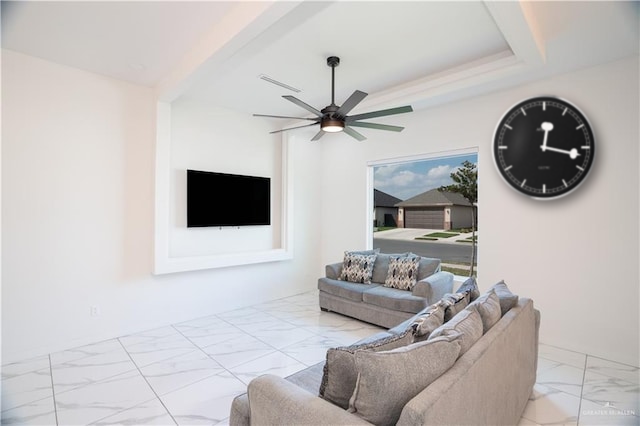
12 h 17 min
